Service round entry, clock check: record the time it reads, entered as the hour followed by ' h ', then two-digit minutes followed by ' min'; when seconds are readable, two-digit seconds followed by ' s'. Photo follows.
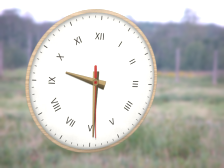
9 h 29 min 29 s
